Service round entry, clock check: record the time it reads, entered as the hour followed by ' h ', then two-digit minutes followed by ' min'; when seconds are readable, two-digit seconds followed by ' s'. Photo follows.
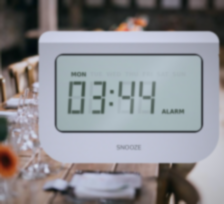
3 h 44 min
